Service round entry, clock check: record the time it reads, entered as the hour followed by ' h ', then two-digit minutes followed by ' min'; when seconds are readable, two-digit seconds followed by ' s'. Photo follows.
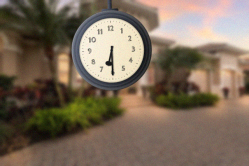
6 h 30 min
